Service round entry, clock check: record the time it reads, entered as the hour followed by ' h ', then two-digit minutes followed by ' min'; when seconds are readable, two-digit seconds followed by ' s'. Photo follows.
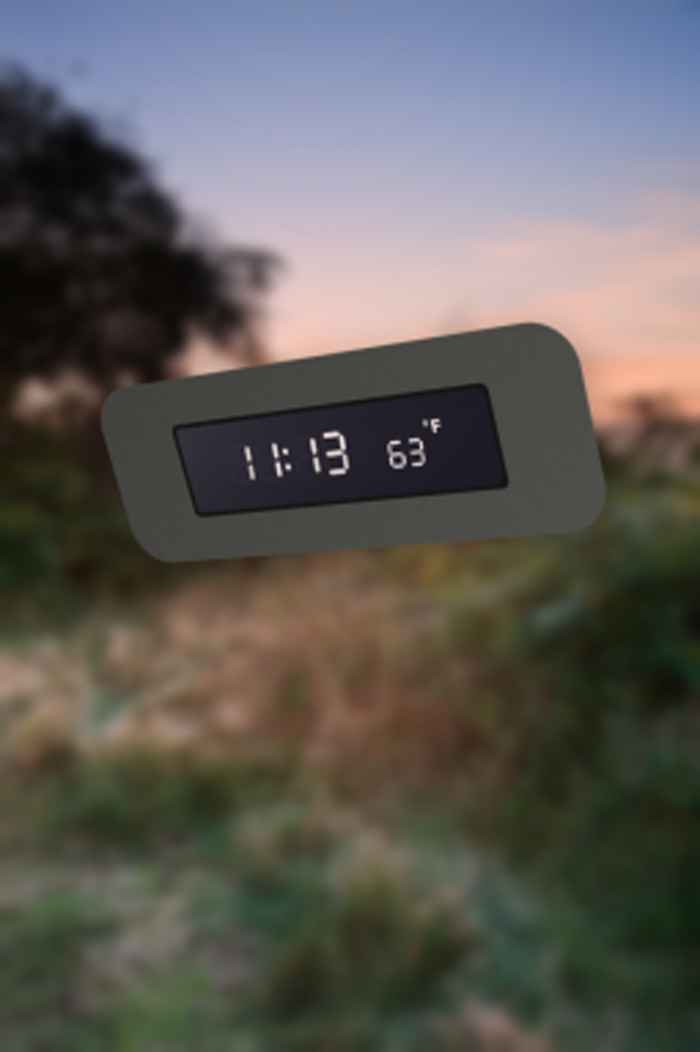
11 h 13 min
